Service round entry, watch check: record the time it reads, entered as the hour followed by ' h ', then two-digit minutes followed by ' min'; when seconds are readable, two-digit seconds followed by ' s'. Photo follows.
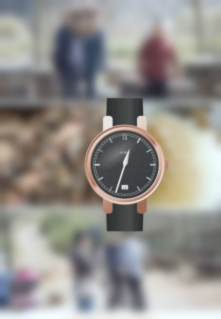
12 h 33 min
